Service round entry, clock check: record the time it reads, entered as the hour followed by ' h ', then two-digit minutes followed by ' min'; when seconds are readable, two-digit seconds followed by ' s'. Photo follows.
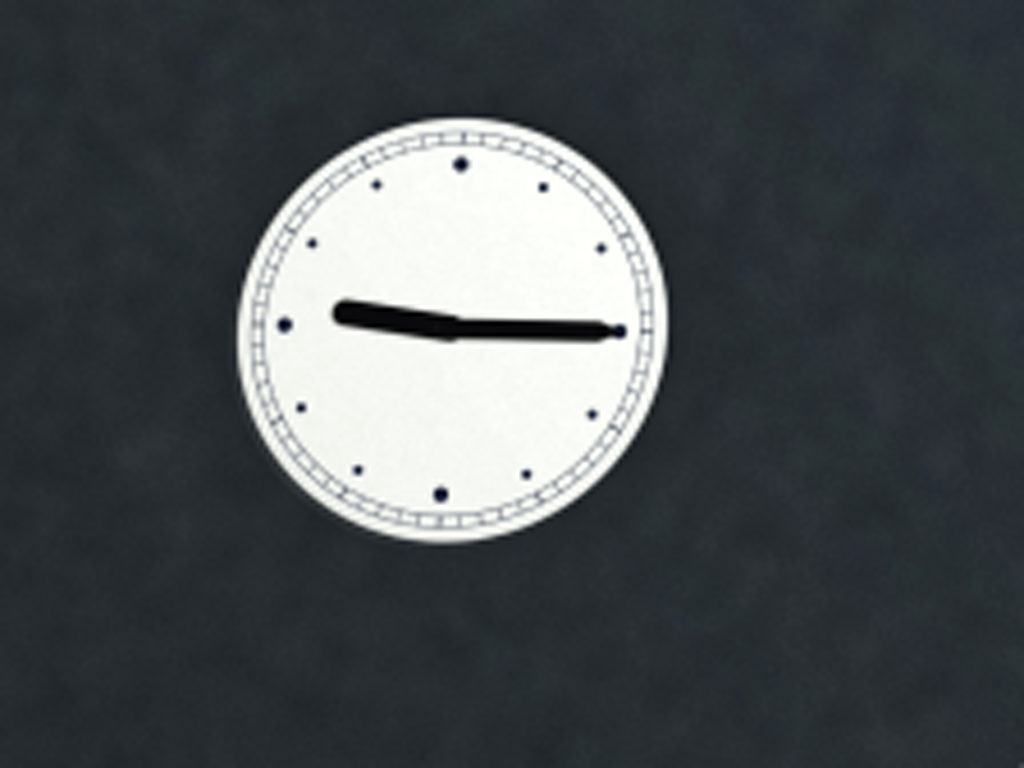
9 h 15 min
